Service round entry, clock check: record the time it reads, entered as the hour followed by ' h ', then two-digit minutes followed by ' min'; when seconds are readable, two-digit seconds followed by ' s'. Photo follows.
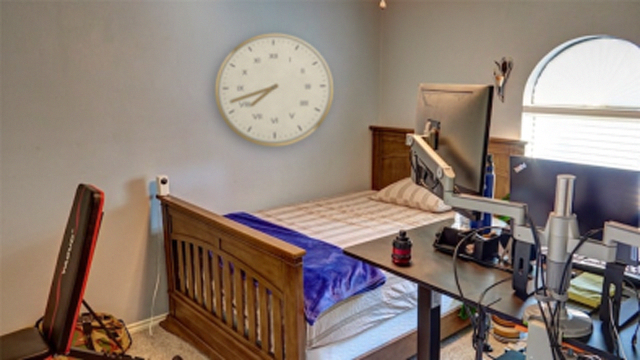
7 h 42 min
